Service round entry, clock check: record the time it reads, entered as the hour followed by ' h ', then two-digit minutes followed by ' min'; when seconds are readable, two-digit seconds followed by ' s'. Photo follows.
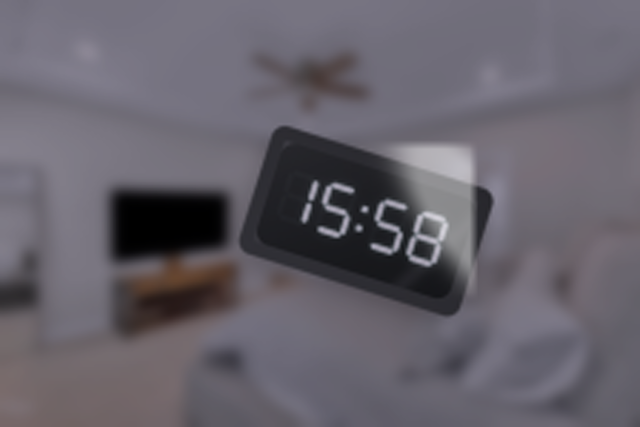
15 h 58 min
